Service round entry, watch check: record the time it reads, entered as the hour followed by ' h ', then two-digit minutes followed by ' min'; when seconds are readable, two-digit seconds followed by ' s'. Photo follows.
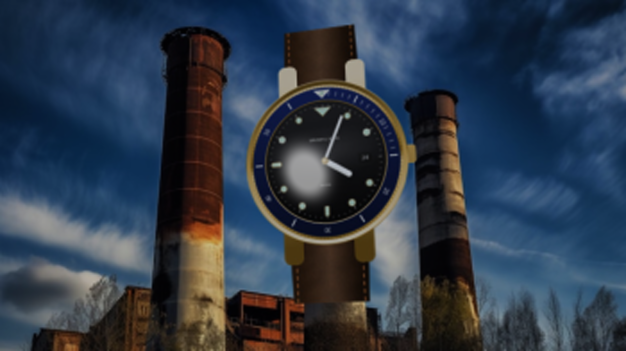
4 h 04 min
